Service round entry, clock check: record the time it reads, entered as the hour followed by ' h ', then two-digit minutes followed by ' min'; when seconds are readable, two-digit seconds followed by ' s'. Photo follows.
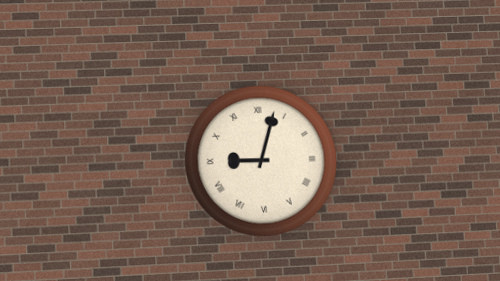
9 h 03 min
